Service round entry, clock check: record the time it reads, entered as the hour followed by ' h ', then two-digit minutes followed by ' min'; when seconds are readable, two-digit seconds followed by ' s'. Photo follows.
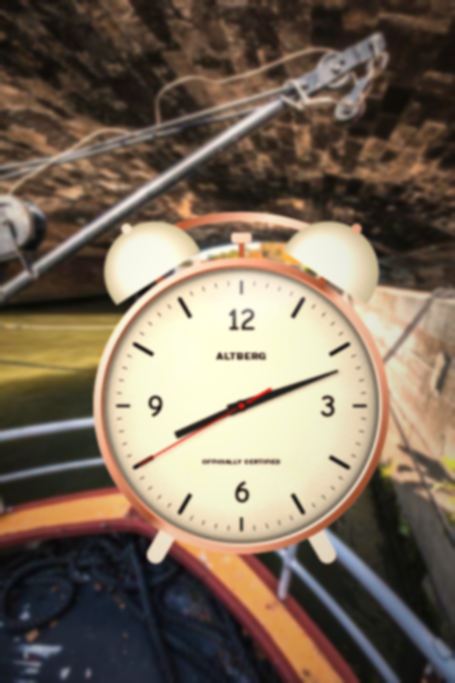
8 h 11 min 40 s
